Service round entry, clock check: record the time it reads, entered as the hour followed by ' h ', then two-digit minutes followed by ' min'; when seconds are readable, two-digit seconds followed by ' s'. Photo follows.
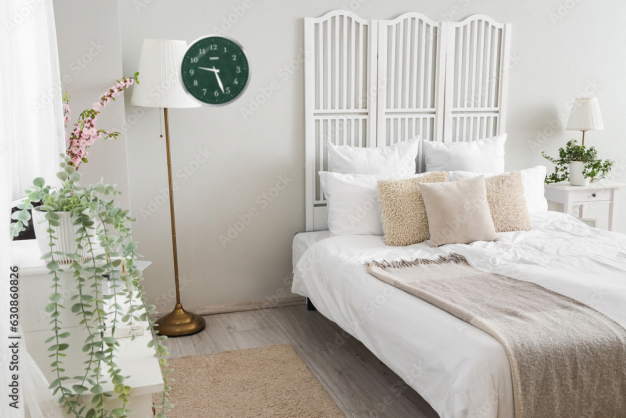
9 h 27 min
